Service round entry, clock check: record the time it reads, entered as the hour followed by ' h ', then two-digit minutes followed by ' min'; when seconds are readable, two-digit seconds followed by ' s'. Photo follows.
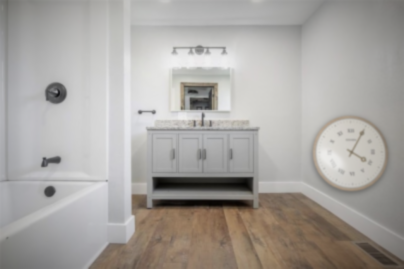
4 h 05 min
